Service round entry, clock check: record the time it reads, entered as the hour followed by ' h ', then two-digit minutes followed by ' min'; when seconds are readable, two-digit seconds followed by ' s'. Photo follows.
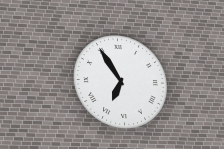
6 h 55 min
